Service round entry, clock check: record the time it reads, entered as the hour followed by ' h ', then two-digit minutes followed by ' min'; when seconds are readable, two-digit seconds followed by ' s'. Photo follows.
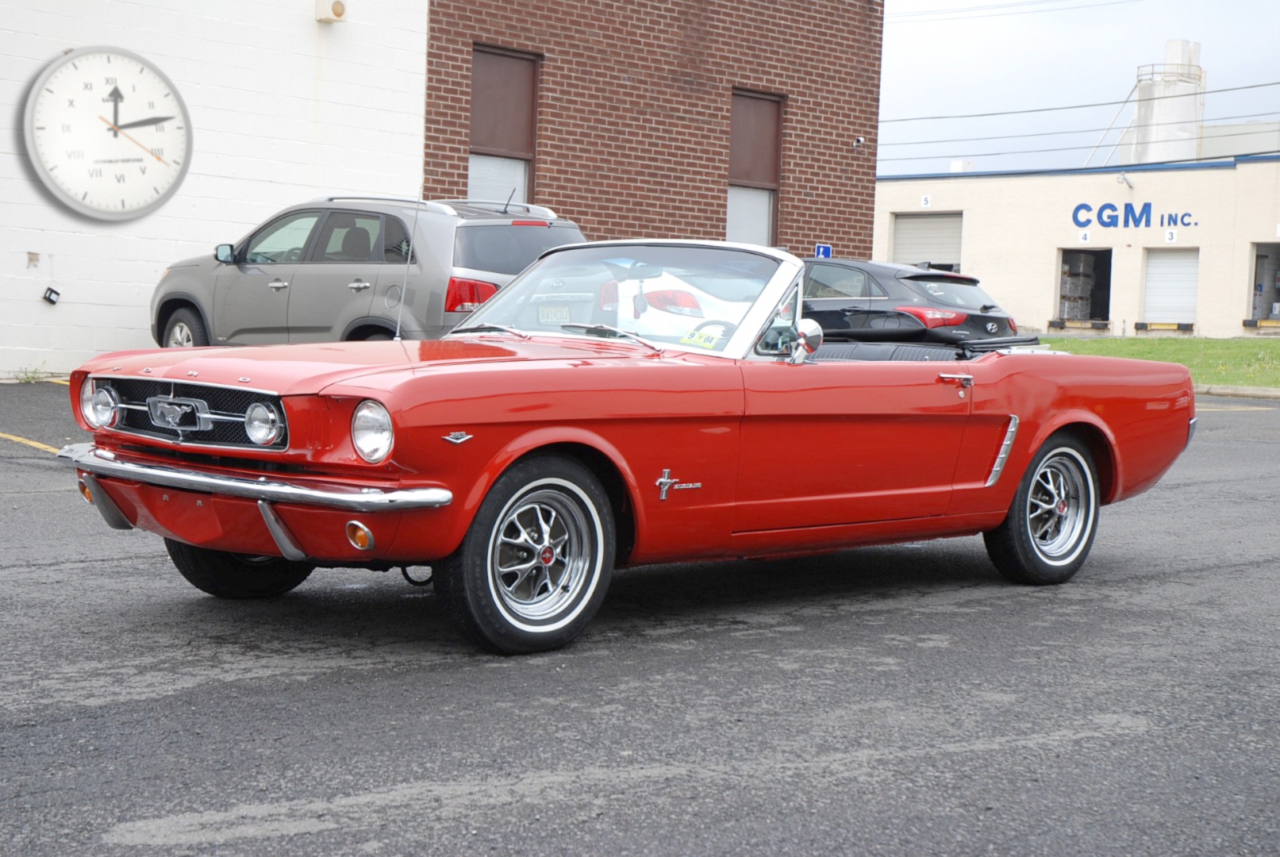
12 h 13 min 21 s
